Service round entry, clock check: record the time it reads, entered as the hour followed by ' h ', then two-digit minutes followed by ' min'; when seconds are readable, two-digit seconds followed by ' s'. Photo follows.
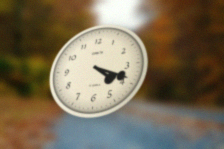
4 h 19 min
